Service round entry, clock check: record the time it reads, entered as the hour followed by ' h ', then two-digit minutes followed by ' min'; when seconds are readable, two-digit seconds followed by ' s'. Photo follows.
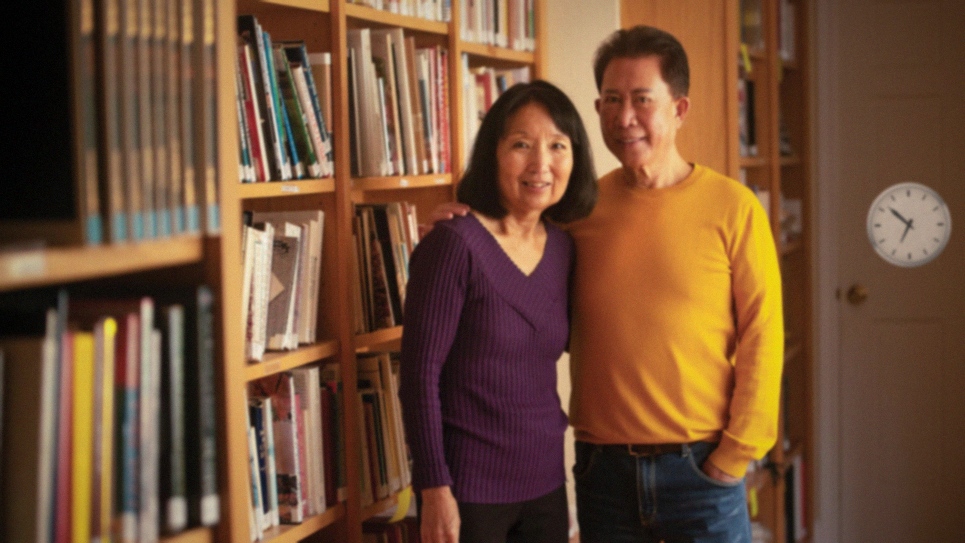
6 h 52 min
